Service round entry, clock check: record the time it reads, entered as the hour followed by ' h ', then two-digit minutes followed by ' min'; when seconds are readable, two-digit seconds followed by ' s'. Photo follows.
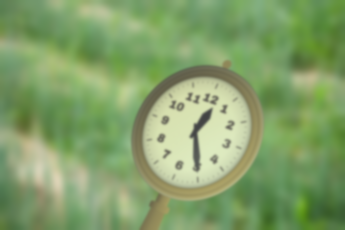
12 h 25 min
